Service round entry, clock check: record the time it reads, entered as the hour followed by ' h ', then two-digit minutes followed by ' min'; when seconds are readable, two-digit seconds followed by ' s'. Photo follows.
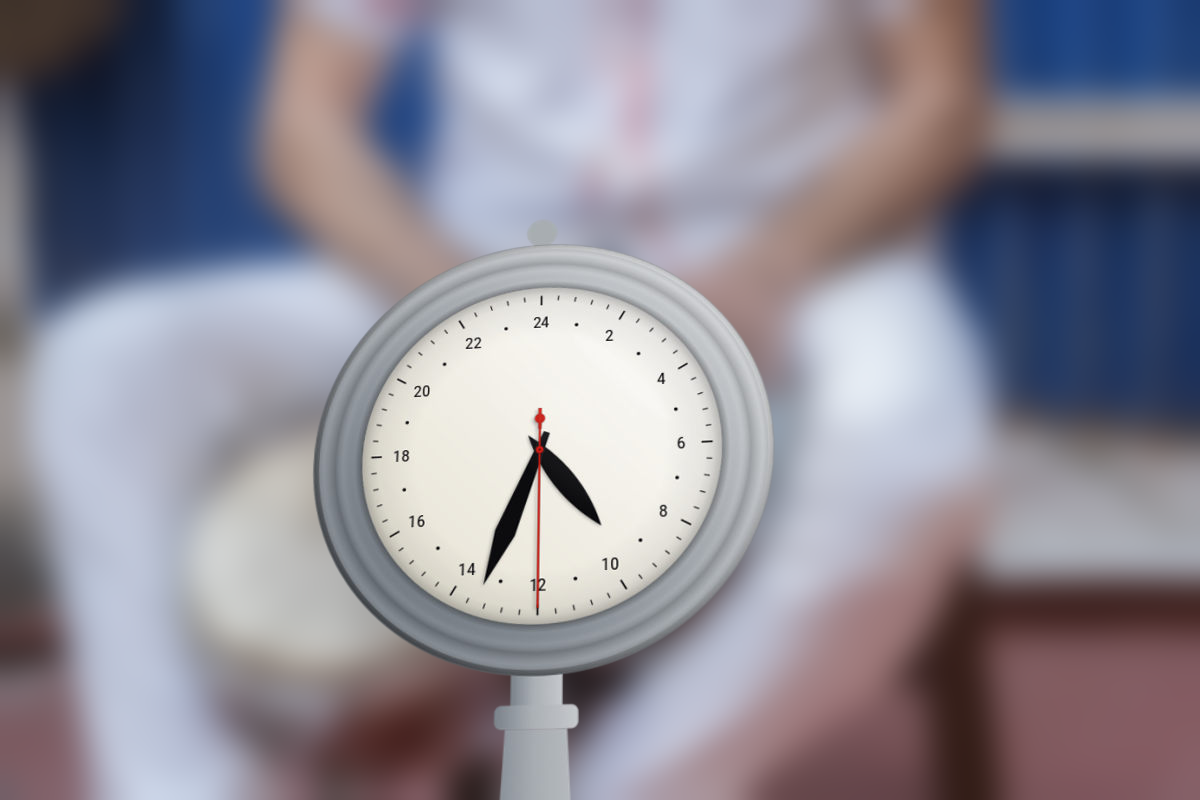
9 h 33 min 30 s
